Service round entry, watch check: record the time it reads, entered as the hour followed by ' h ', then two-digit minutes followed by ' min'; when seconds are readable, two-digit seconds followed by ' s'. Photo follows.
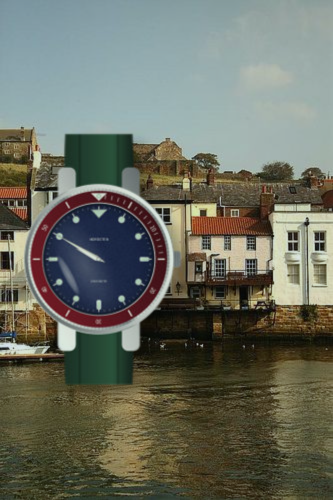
9 h 50 min
